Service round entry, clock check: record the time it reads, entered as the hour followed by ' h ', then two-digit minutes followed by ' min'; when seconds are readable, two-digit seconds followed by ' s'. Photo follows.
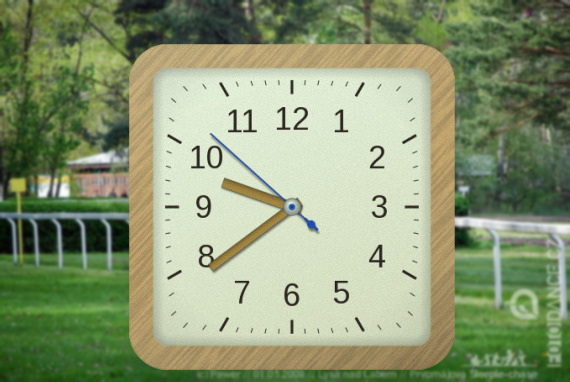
9 h 38 min 52 s
